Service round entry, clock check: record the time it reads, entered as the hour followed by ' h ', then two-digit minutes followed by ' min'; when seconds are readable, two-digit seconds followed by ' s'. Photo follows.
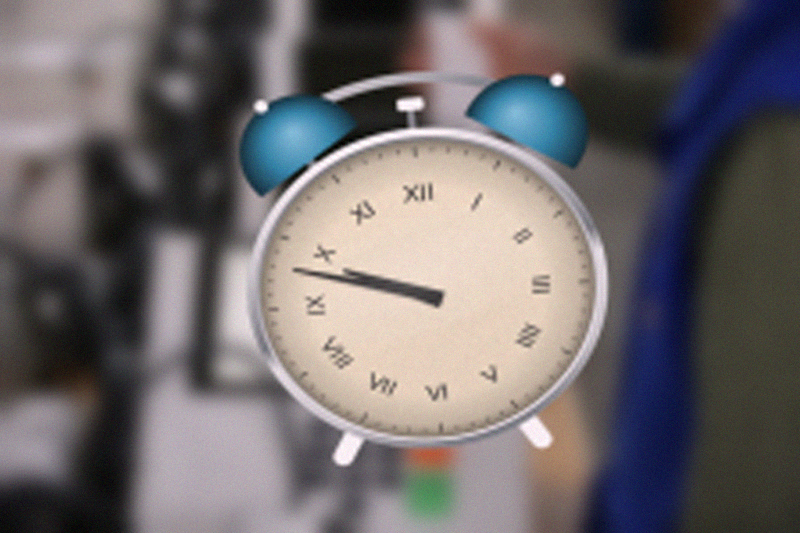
9 h 48 min
